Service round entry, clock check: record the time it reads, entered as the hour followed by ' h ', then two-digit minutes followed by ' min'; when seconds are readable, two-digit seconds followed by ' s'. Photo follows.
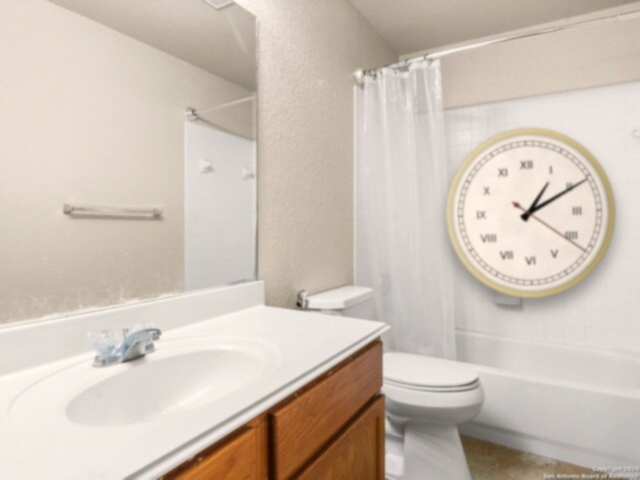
1 h 10 min 21 s
